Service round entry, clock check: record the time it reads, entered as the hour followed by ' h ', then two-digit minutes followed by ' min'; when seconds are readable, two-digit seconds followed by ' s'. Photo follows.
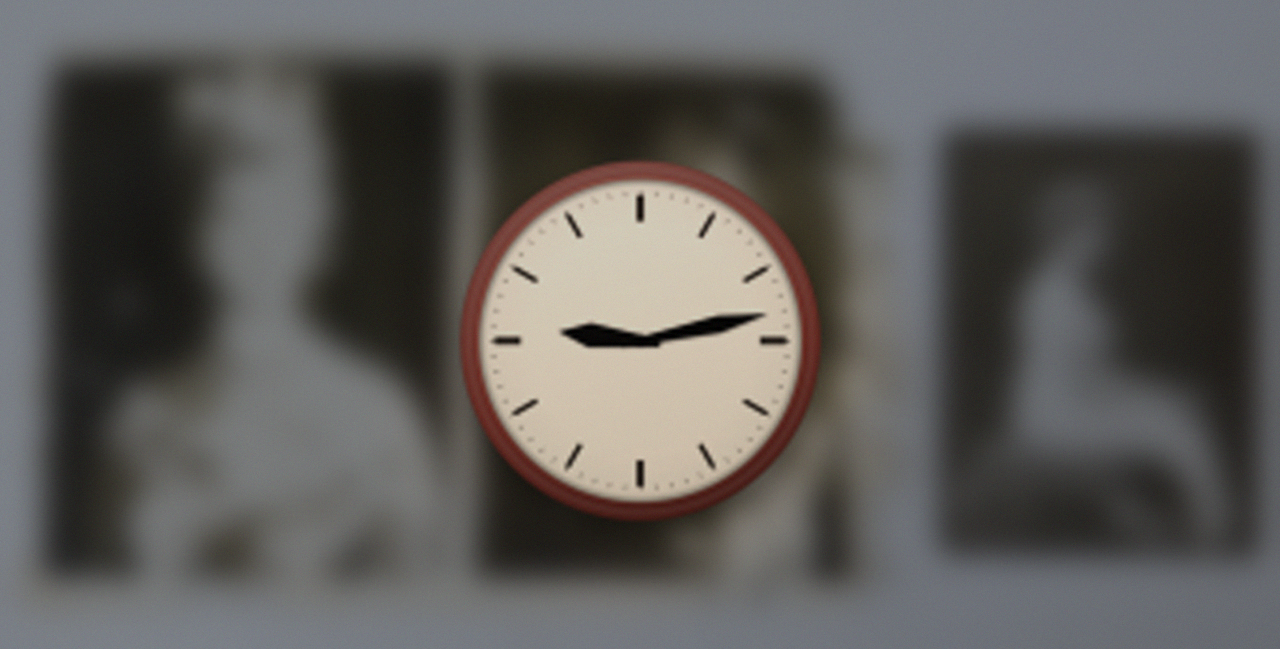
9 h 13 min
